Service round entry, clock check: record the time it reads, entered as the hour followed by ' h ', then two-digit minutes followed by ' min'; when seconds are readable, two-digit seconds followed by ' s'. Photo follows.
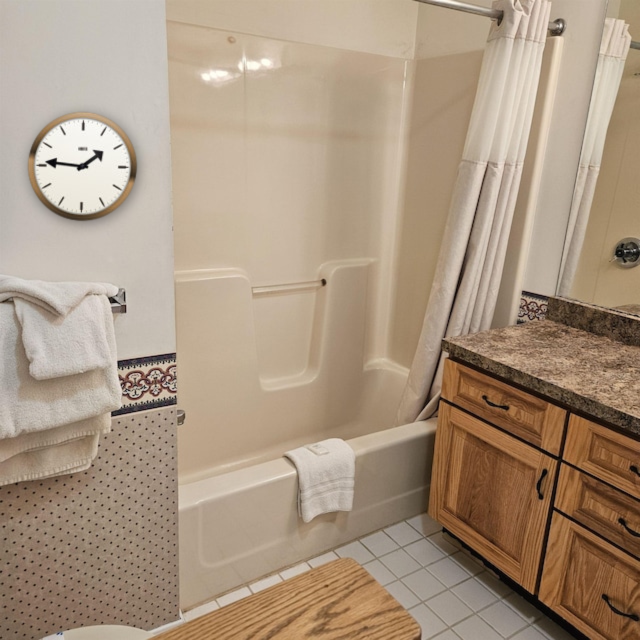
1 h 46 min
